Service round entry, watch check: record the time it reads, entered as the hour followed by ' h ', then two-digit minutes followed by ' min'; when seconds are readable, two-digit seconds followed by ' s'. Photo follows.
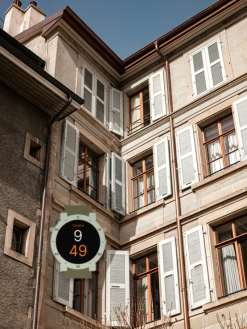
9 h 49 min
